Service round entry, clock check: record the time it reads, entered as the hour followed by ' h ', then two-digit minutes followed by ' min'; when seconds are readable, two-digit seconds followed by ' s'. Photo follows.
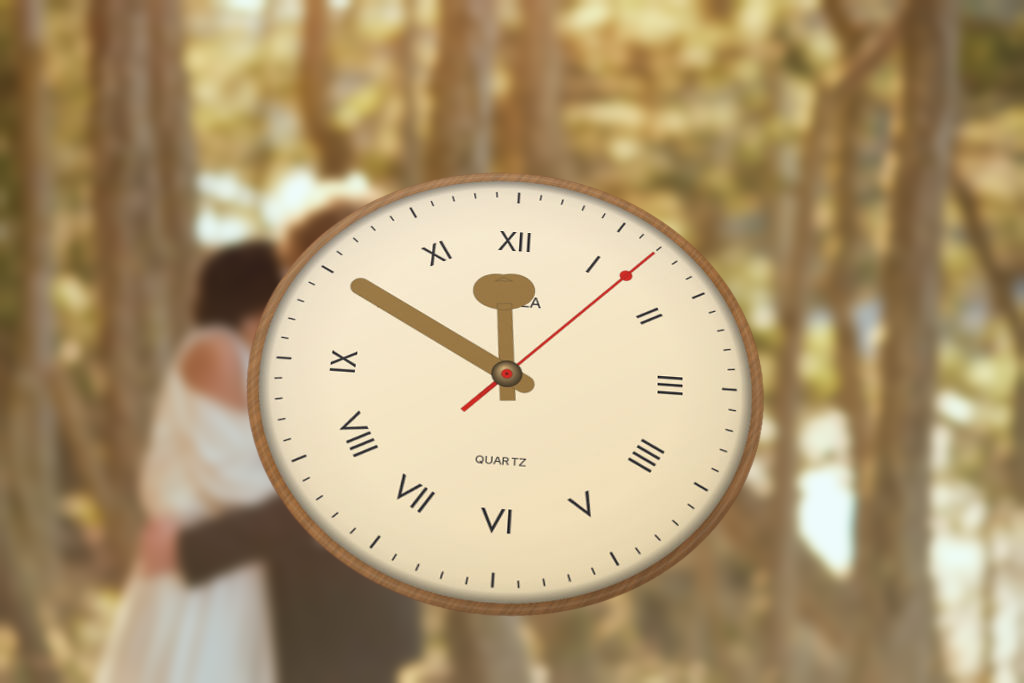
11 h 50 min 07 s
